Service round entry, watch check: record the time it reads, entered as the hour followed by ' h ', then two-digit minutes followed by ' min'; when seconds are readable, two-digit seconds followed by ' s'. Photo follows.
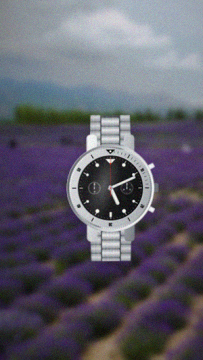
5 h 11 min
